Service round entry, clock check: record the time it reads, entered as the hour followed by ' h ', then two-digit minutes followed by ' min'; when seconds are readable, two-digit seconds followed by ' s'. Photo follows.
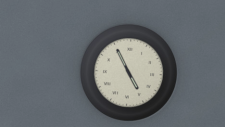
4 h 55 min
